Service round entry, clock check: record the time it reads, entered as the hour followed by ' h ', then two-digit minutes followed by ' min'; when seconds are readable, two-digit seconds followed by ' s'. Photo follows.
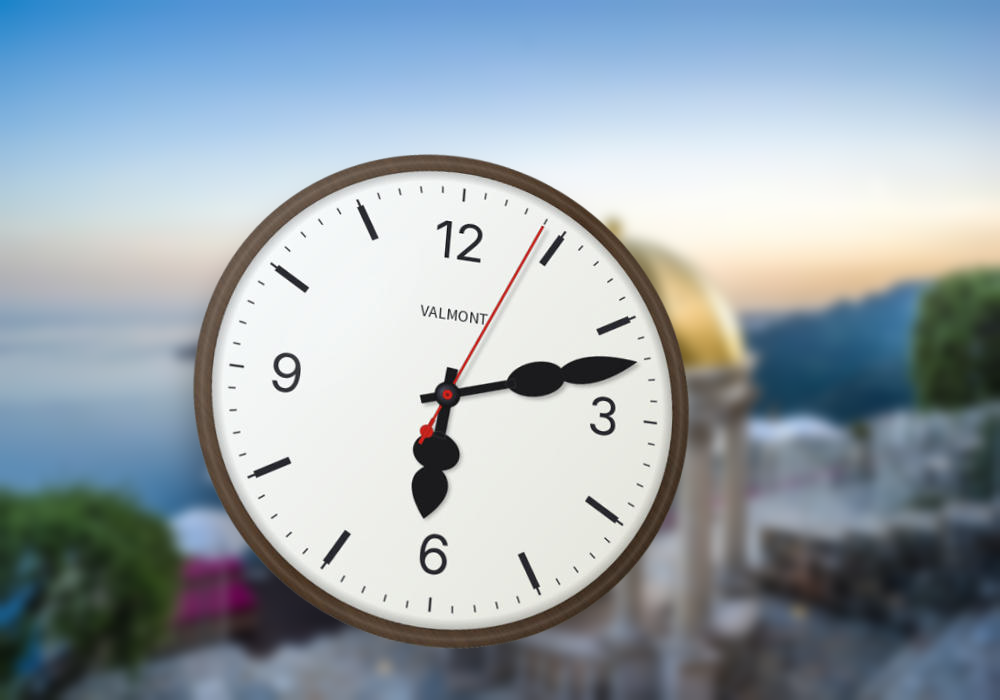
6 h 12 min 04 s
